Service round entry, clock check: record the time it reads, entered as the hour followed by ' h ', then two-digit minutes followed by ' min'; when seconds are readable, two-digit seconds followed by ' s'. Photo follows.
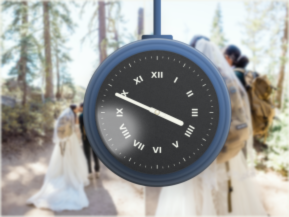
3 h 49 min
